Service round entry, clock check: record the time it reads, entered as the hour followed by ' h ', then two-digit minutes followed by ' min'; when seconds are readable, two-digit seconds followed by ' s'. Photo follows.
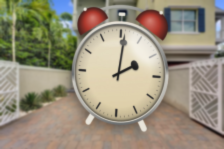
2 h 01 min
